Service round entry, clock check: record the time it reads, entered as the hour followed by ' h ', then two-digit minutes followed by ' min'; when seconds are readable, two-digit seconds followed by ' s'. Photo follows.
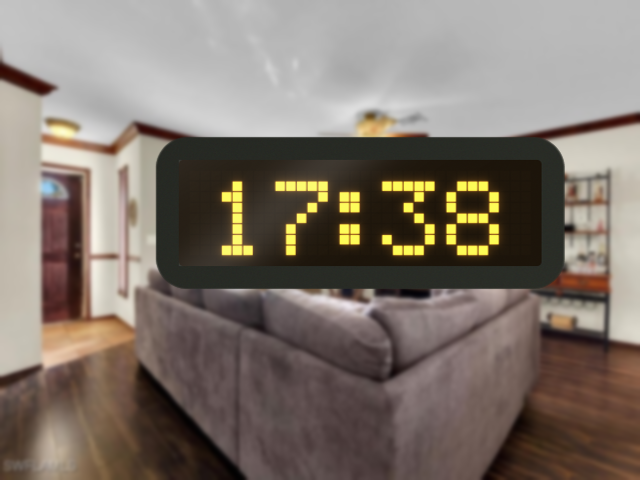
17 h 38 min
